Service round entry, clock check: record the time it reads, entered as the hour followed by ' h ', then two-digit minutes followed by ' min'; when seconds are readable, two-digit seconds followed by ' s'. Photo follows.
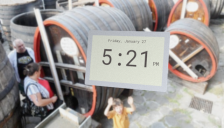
5 h 21 min
